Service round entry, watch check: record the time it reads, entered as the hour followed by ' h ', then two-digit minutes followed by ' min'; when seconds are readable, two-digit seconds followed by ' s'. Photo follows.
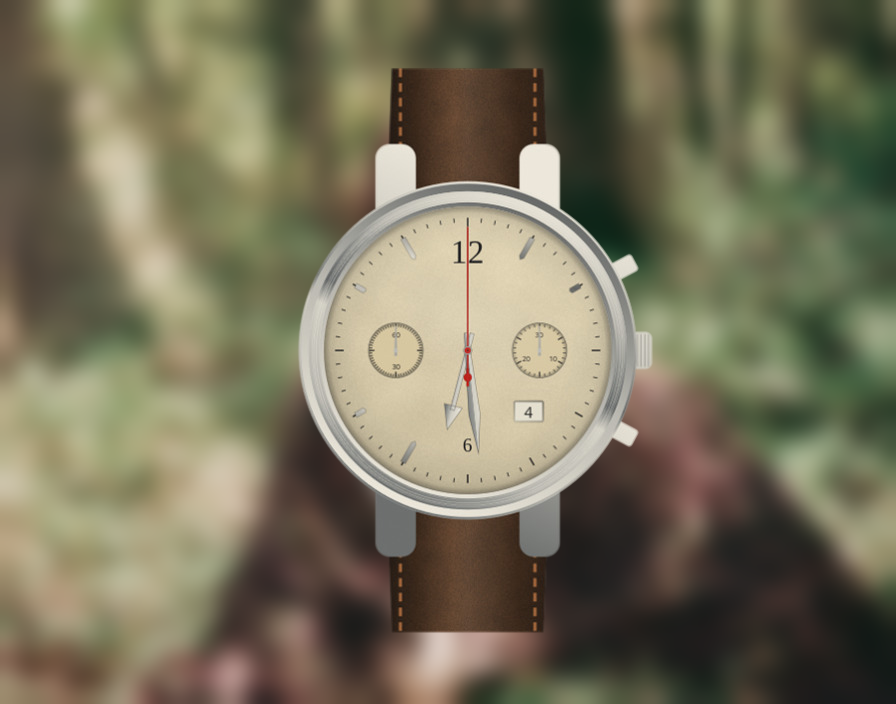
6 h 29 min
